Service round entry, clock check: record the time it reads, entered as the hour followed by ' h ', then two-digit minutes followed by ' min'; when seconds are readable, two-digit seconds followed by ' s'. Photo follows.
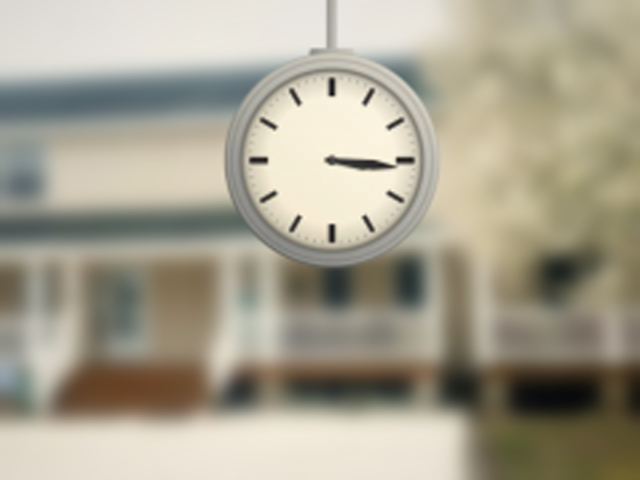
3 h 16 min
